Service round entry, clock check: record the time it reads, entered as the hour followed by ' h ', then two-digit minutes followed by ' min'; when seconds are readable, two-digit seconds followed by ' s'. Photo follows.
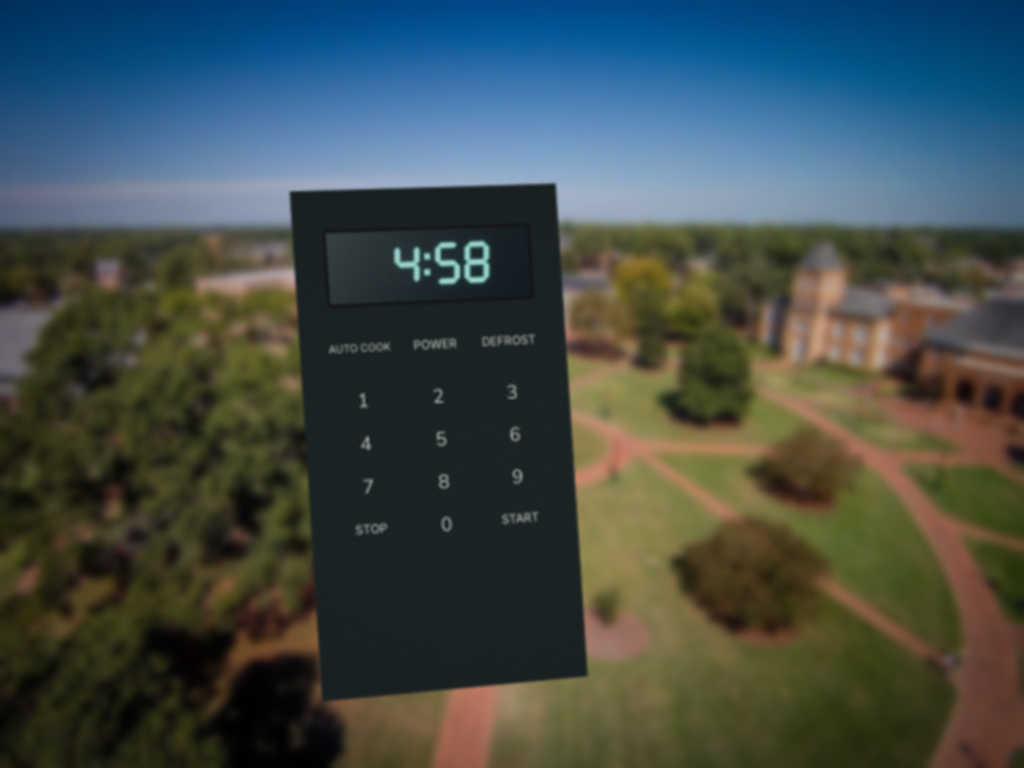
4 h 58 min
